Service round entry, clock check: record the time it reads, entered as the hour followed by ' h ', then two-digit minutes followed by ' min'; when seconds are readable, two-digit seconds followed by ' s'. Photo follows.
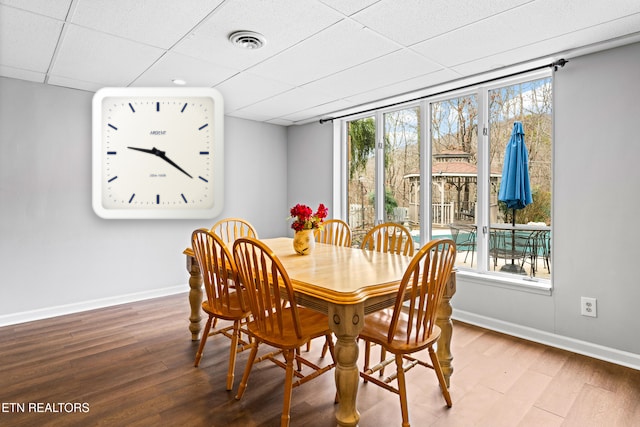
9 h 21 min
